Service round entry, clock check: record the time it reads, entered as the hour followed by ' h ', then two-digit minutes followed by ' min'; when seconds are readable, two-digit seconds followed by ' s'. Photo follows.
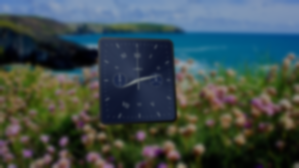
8 h 13 min
